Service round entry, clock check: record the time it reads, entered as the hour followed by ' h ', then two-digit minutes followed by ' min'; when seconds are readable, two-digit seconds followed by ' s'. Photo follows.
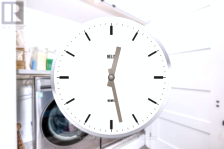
12 h 28 min
